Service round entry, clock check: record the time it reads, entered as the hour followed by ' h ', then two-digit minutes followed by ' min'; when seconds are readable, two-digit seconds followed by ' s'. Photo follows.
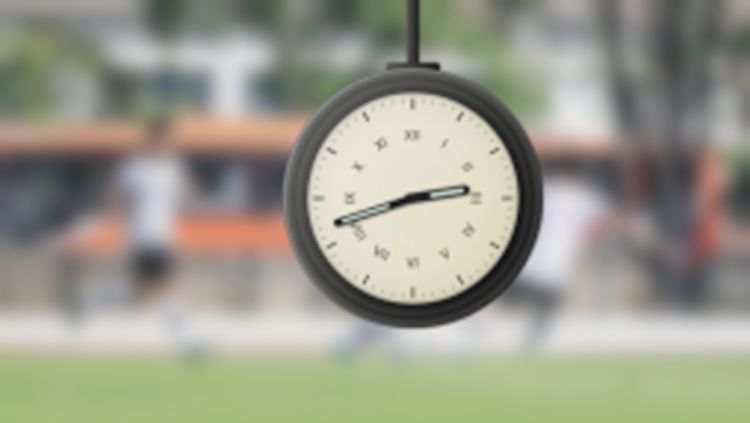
2 h 42 min
